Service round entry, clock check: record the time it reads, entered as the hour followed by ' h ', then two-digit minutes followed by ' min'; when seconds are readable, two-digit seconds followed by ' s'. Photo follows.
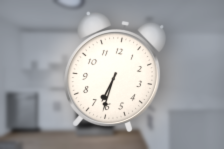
6 h 31 min
